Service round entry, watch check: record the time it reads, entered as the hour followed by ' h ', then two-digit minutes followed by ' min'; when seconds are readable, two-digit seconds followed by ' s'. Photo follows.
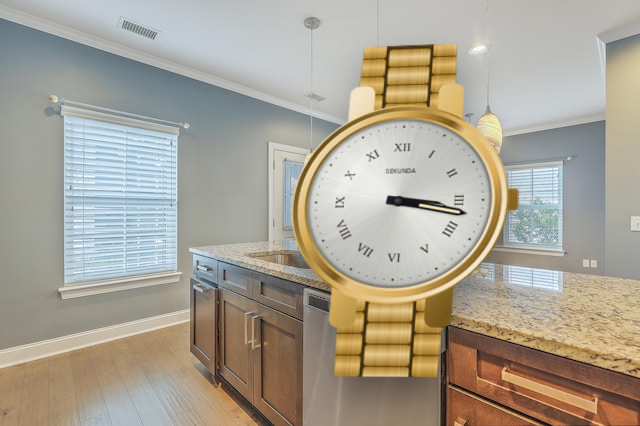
3 h 17 min
